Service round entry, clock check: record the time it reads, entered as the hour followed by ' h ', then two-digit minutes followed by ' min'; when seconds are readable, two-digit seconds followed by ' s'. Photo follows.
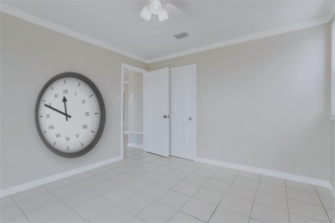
11 h 49 min
